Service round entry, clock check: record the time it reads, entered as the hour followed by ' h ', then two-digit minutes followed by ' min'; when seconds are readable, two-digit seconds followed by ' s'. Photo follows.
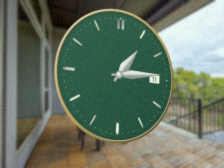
1 h 14 min
